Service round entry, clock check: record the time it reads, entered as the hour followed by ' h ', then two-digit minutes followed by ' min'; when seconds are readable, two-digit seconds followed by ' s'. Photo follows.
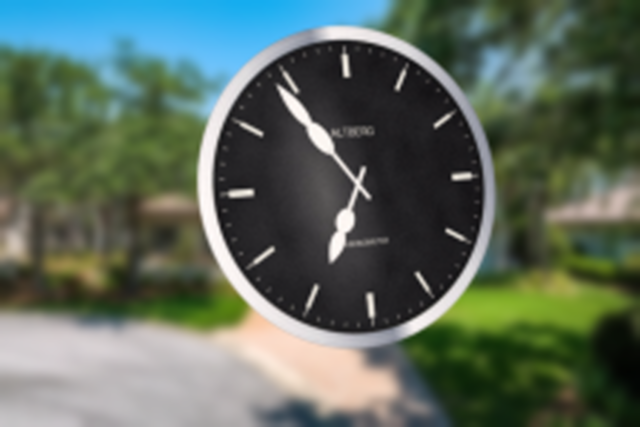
6 h 54 min
